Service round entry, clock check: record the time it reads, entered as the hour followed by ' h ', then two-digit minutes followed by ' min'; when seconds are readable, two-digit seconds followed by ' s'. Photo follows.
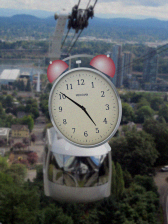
4 h 51 min
